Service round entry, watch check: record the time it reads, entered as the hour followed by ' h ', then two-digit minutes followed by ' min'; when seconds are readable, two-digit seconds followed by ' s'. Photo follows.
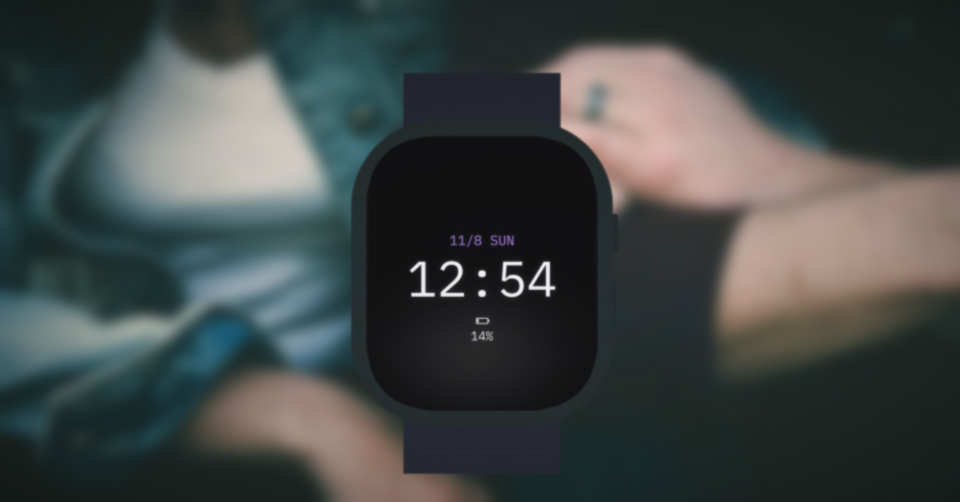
12 h 54 min
